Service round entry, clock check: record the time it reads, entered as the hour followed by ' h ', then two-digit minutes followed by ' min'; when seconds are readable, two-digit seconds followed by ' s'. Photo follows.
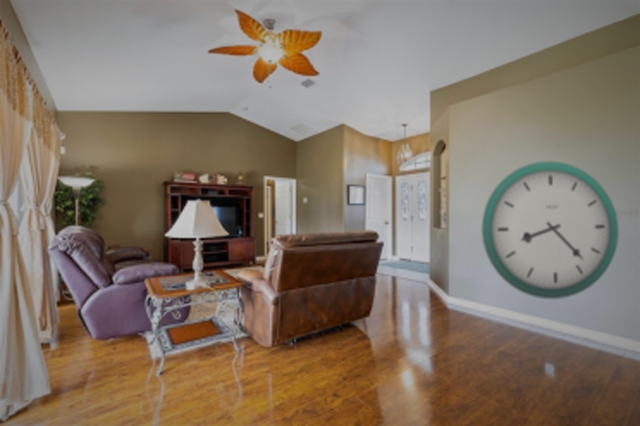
8 h 23 min
